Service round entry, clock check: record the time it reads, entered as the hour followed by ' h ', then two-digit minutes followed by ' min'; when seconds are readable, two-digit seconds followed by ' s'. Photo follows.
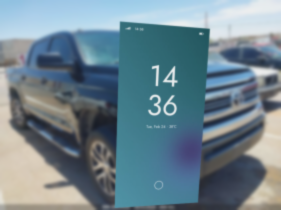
14 h 36 min
